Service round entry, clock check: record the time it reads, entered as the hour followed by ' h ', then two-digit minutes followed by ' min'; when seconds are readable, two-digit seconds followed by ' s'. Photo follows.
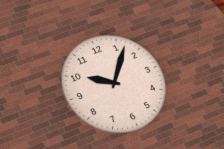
10 h 07 min
